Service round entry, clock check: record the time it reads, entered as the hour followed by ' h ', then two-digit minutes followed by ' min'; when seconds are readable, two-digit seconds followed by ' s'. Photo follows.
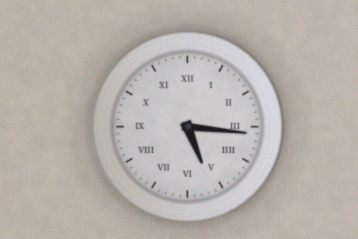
5 h 16 min
